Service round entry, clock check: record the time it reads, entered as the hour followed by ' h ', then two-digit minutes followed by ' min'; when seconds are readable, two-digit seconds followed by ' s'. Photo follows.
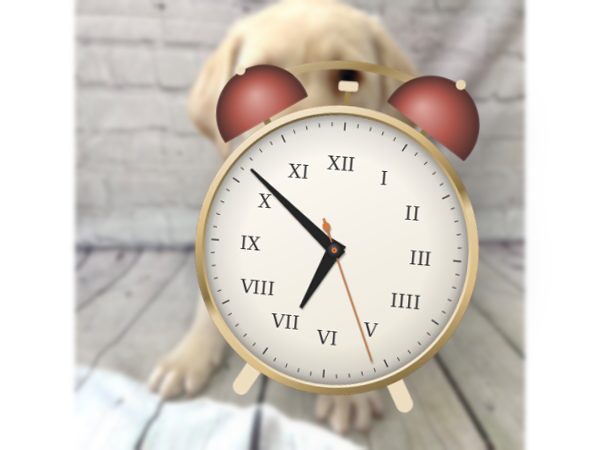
6 h 51 min 26 s
